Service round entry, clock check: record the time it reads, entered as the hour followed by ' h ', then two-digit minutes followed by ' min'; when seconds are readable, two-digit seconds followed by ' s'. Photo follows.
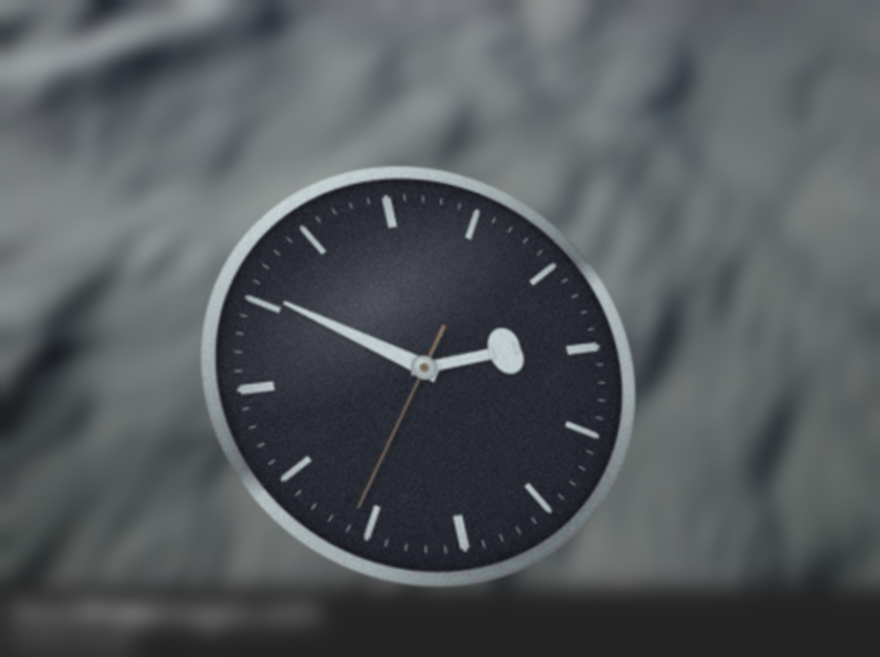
2 h 50 min 36 s
